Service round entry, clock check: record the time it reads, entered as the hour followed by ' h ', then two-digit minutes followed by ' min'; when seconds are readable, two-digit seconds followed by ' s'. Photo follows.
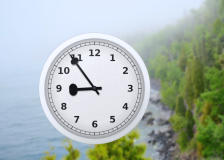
8 h 54 min
